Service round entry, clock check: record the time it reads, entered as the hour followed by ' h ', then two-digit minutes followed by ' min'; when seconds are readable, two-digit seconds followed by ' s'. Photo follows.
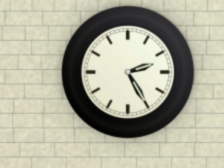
2 h 25 min
